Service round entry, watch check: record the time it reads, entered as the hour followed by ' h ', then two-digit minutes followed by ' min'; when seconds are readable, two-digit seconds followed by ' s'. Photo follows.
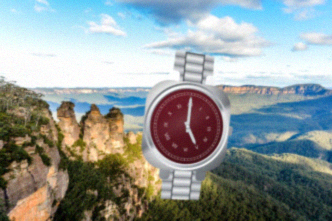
5 h 00 min
